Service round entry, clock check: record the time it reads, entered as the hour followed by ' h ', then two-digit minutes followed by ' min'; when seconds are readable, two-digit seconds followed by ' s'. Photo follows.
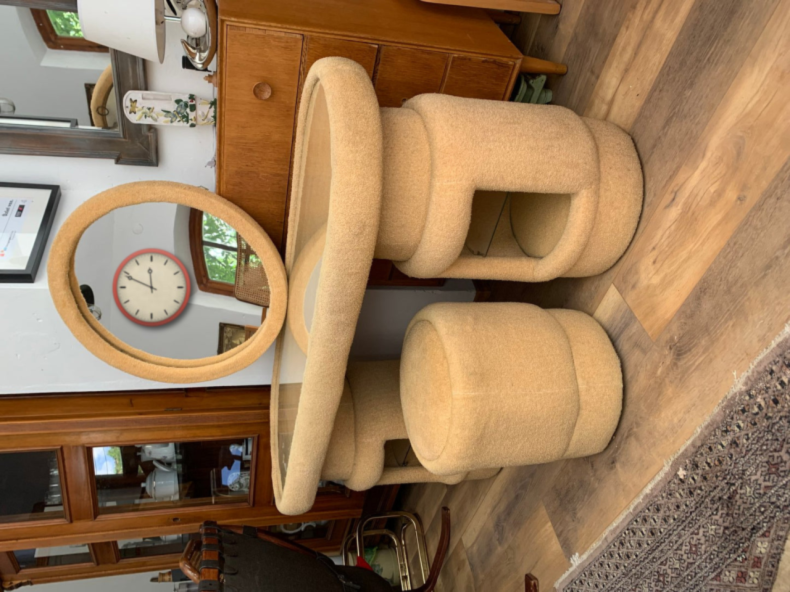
11 h 49 min
